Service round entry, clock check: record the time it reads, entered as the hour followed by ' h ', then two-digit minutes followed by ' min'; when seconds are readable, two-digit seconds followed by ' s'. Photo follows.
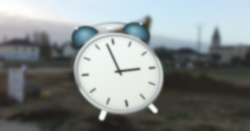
2 h 58 min
